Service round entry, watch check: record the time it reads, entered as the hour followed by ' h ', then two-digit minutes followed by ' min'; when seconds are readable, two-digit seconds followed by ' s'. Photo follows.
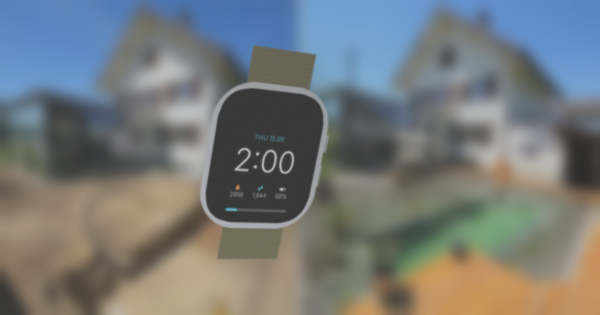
2 h 00 min
